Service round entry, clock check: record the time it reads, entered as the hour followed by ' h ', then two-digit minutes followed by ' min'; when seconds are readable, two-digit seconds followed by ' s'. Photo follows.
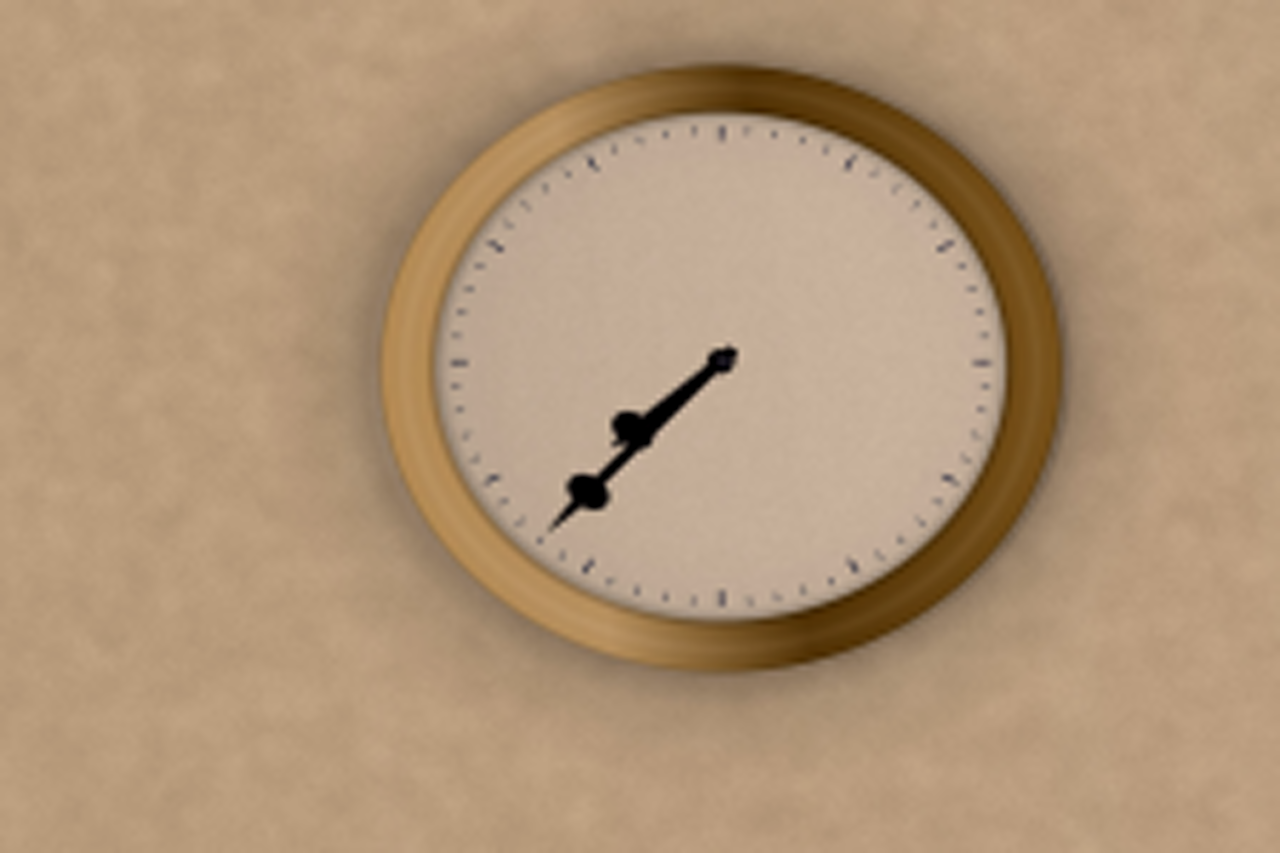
7 h 37 min
